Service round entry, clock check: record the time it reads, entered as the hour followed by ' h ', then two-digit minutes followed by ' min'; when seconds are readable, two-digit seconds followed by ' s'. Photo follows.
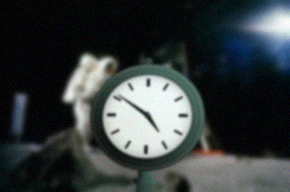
4 h 51 min
